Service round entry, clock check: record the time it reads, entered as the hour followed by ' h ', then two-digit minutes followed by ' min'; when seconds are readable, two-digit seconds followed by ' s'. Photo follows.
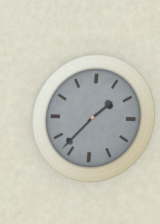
1 h 37 min
